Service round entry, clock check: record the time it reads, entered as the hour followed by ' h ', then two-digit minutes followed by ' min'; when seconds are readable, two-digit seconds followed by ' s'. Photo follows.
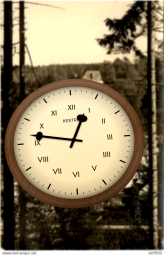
12 h 47 min
